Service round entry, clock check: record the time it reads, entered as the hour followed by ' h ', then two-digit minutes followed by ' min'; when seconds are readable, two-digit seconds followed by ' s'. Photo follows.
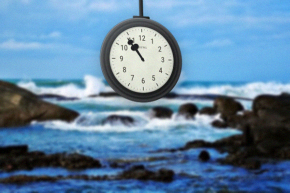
10 h 54 min
